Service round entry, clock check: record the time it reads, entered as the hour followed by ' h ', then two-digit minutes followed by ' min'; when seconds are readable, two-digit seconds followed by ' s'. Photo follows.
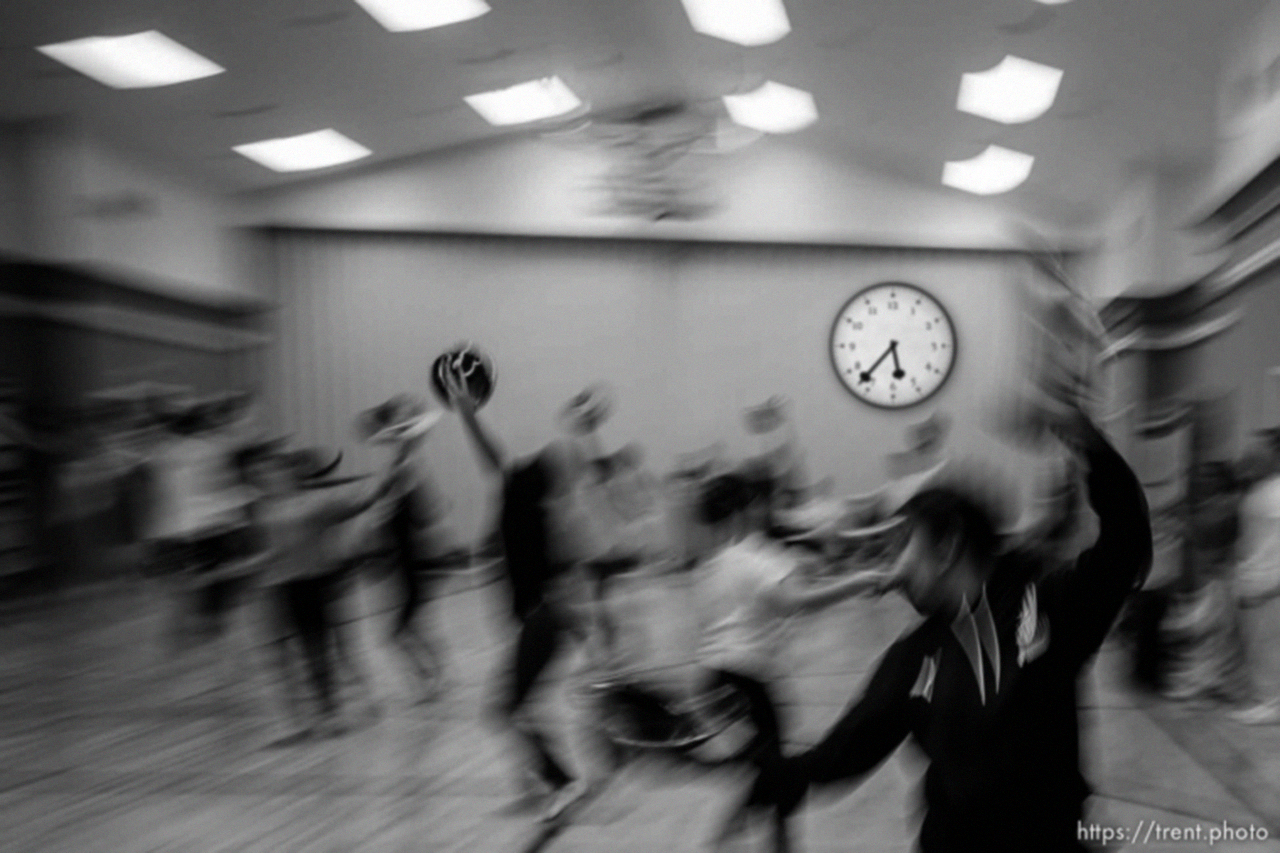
5 h 37 min
